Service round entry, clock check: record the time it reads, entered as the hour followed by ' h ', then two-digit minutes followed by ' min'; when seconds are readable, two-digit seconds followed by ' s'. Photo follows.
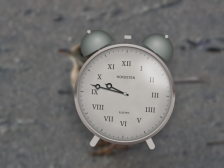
9 h 47 min
